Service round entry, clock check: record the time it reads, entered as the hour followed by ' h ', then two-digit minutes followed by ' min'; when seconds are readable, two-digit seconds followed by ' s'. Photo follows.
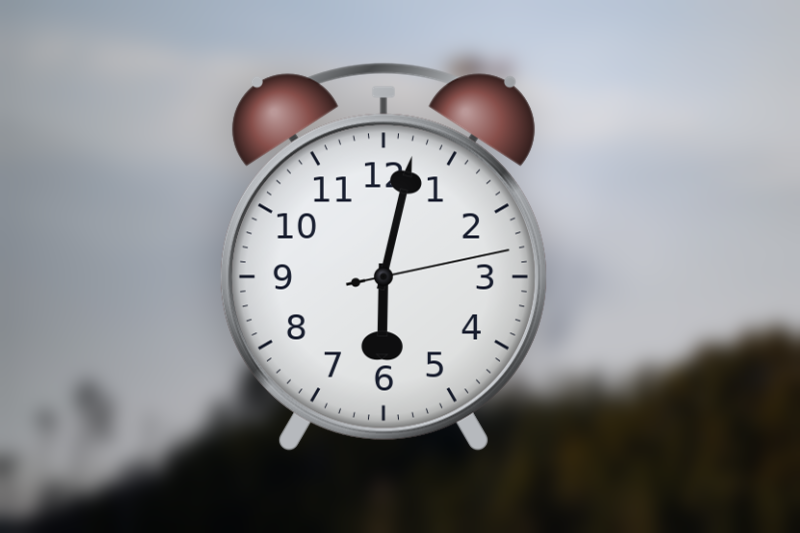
6 h 02 min 13 s
